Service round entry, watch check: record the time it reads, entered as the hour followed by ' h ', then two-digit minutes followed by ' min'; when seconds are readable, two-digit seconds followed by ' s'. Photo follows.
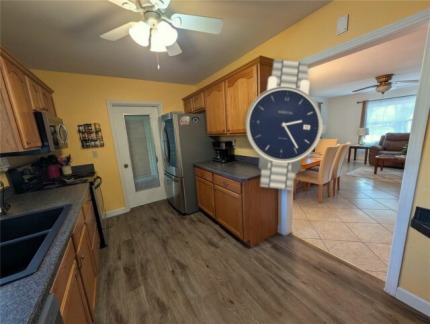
2 h 24 min
